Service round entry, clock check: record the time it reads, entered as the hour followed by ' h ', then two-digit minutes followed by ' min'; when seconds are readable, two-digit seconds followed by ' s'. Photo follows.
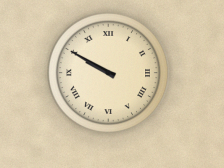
9 h 50 min
